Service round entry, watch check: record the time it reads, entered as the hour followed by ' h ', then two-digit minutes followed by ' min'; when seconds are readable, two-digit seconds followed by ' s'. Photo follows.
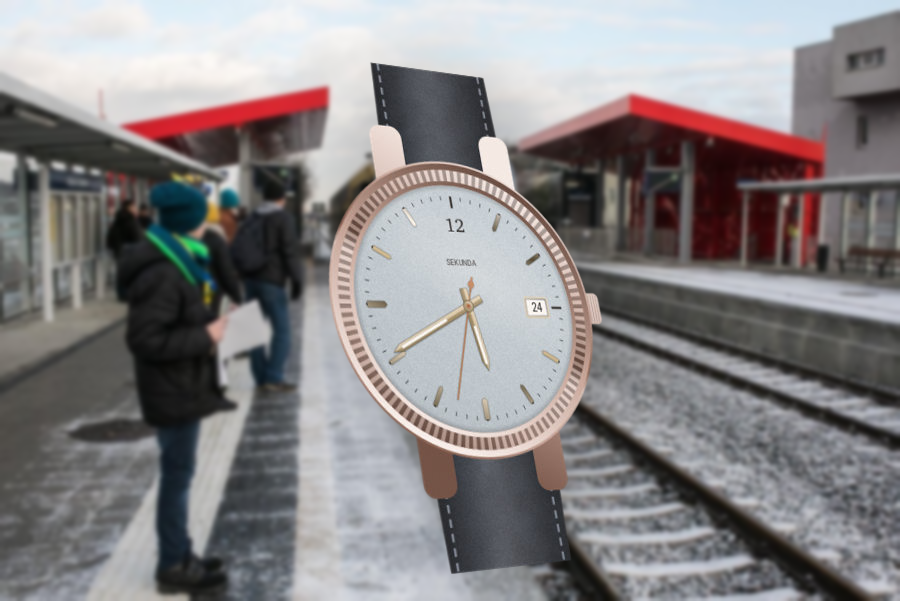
5 h 40 min 33 s
